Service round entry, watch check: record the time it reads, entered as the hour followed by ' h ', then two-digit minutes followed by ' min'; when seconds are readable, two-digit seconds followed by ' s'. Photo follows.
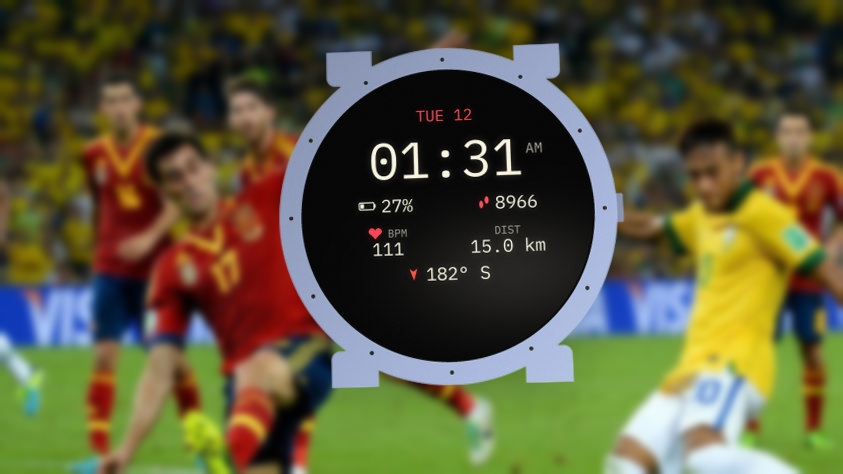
1 h 31 min
